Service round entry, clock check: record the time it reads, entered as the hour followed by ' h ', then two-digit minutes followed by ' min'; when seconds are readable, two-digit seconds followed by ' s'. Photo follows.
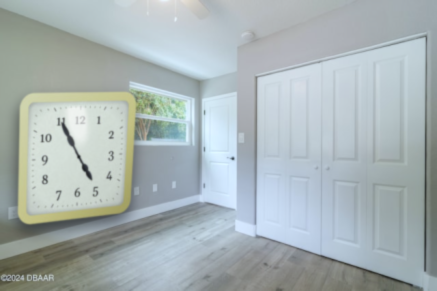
4 h 55 min
